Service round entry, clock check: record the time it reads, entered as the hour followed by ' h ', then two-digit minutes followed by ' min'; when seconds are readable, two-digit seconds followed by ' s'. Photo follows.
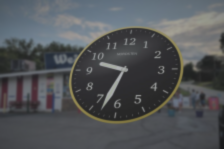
9 h 33 min
